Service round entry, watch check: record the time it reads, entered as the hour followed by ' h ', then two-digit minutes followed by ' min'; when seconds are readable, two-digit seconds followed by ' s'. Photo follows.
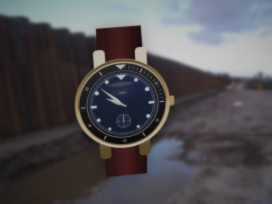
9 h 52 min
